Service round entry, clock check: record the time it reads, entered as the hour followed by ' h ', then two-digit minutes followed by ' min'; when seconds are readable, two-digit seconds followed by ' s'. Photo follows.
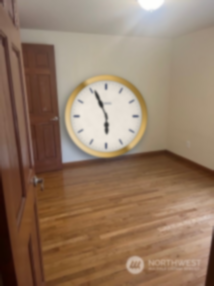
5 h 56 min
